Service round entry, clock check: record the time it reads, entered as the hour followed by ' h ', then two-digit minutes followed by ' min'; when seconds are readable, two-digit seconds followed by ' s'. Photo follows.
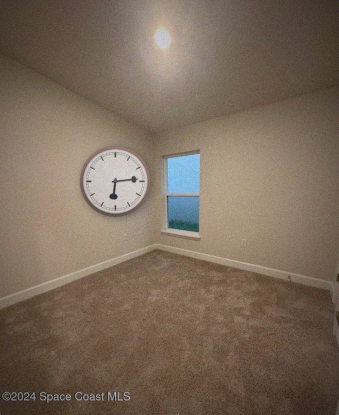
6 h 14 min
